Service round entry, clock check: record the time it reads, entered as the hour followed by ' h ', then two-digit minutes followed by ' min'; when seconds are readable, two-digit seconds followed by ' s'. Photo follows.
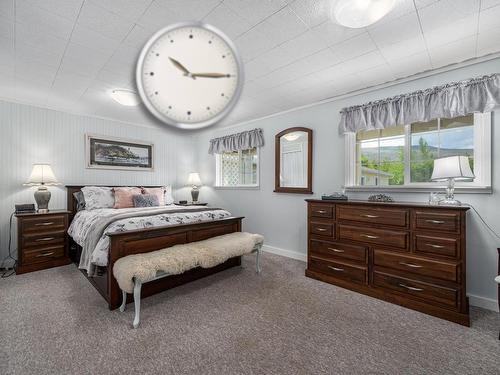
10 h 15 min
